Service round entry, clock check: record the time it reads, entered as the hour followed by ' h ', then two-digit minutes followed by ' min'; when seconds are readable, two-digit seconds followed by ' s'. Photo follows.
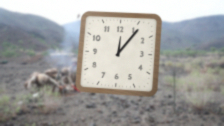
12 h 06 min
